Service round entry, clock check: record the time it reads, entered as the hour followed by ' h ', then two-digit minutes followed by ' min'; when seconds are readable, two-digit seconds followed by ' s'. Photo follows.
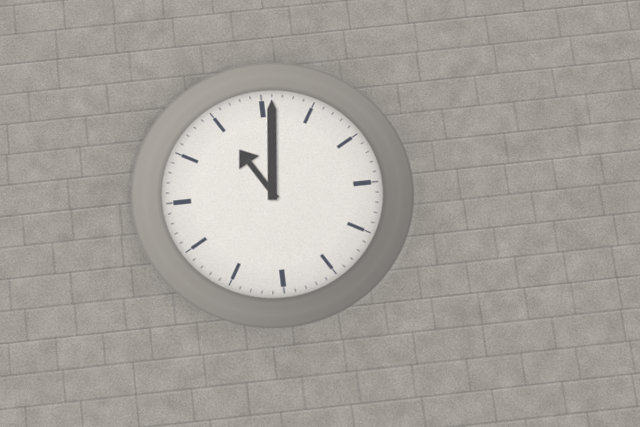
11 h 01 min
